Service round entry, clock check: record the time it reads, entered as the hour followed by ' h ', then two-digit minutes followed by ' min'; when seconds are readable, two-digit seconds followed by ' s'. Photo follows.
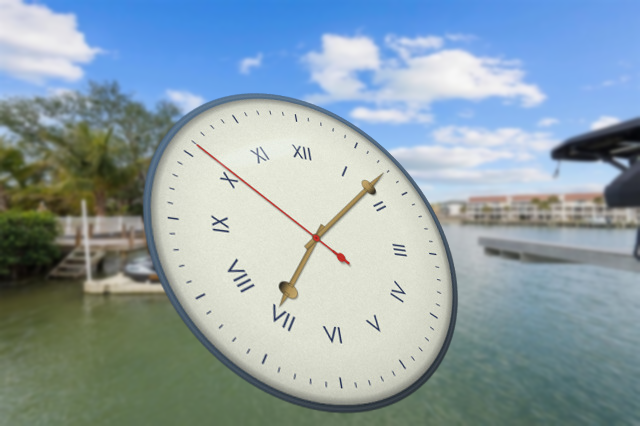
7 h 07 min 51 s
